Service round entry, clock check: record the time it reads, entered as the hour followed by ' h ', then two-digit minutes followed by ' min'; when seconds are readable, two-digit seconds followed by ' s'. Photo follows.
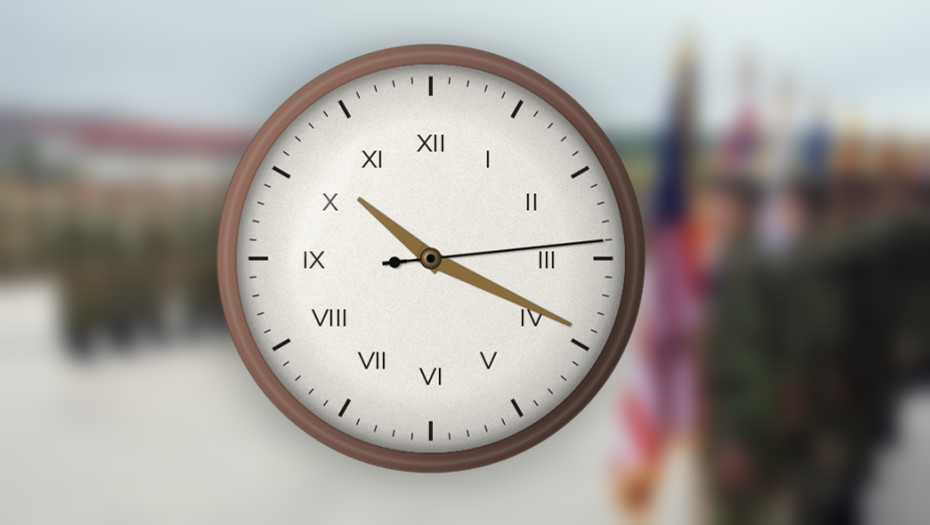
10 h 19 min 14 s
